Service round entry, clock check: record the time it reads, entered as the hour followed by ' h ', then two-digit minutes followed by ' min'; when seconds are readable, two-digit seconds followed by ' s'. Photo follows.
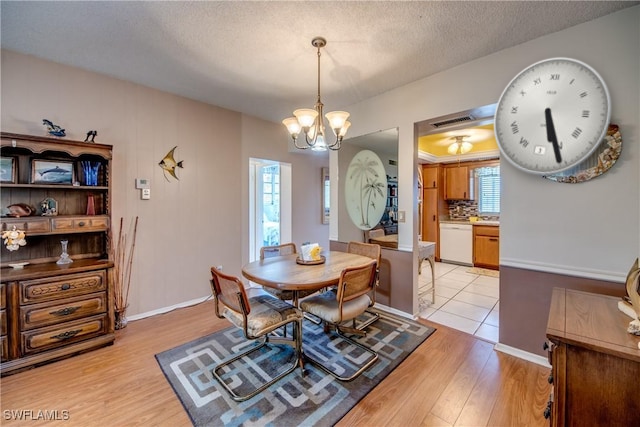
5 h 26 min
